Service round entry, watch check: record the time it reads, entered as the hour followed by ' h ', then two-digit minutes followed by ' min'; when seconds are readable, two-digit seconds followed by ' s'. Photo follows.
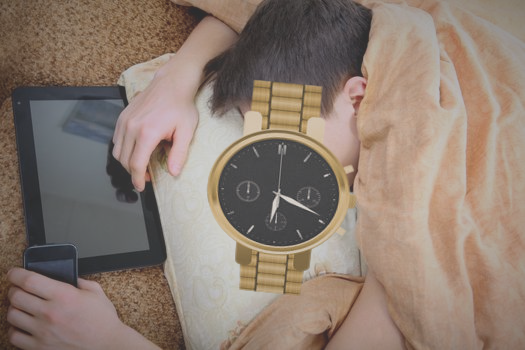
6 h 19 min
